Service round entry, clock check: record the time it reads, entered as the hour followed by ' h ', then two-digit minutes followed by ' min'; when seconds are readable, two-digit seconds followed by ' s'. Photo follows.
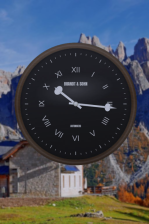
10 h 16 min
